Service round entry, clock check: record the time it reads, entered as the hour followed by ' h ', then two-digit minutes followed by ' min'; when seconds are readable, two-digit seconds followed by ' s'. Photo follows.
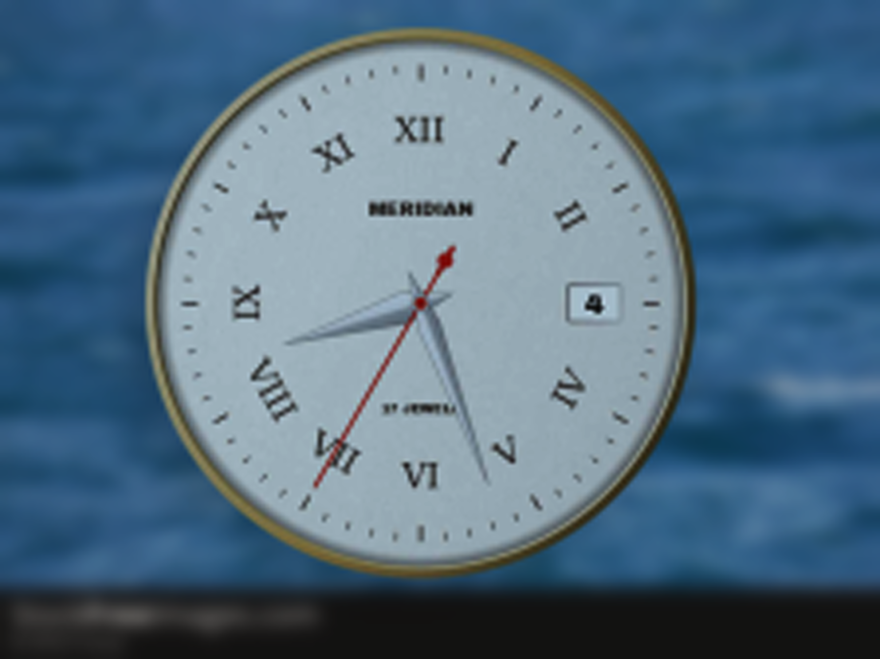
8 h 26 min 35 s
